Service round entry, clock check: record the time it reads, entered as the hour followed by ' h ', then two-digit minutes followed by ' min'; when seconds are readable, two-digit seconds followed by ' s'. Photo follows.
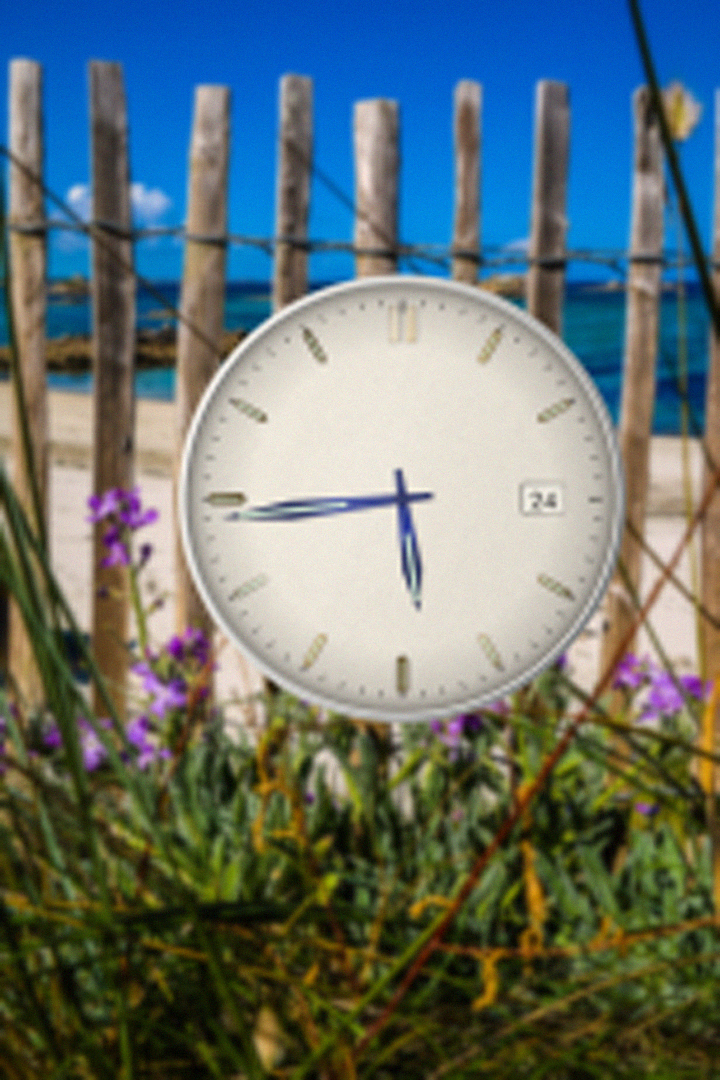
5 h 44 min
